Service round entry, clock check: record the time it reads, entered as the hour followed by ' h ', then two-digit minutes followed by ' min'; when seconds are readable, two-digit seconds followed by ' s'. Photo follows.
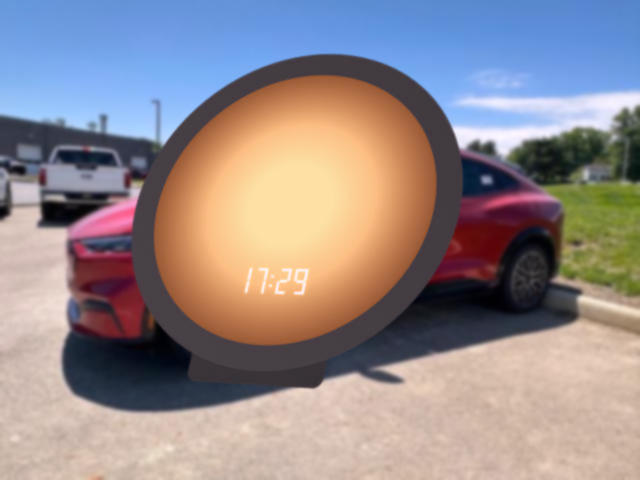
17 h 29 min
